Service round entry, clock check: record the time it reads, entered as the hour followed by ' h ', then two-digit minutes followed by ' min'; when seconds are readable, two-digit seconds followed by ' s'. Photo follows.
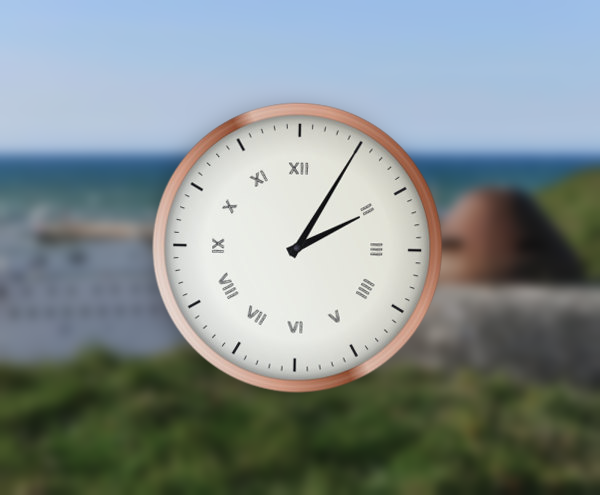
2 h 05 min
